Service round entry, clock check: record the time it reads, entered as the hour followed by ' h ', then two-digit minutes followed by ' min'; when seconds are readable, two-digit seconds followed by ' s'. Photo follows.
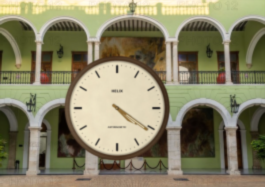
4 h 21 min
